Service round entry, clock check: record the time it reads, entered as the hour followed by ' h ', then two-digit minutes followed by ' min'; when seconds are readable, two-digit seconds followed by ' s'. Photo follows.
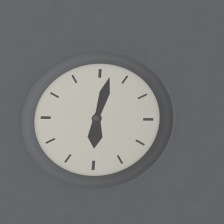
6 h 02 min
